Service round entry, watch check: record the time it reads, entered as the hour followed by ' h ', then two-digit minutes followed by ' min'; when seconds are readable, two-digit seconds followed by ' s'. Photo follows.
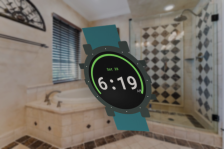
6 h 19 min
